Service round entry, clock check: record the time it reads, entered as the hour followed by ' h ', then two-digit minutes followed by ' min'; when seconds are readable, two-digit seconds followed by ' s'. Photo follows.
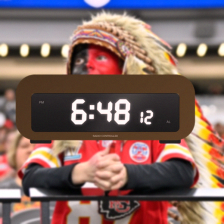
6 h 48 min 12 s
